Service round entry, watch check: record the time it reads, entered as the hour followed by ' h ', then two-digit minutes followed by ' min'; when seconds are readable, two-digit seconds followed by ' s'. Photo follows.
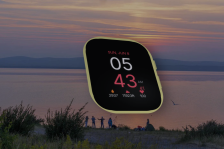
5 h 43 min
